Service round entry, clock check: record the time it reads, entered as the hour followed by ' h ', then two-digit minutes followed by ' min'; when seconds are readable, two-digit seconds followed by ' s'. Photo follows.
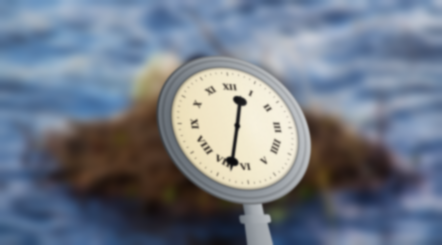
12 h 33 min
